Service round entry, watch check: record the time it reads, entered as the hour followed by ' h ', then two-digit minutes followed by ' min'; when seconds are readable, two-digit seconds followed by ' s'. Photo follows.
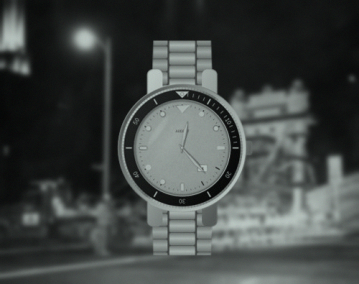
12 h 23 min
